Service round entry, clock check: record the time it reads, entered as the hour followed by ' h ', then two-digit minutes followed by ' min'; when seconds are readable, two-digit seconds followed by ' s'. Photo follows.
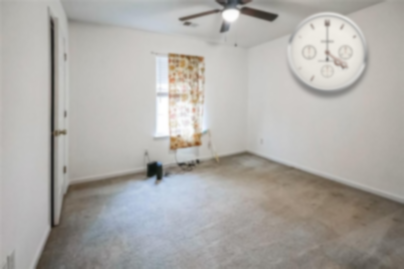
4 h 21 min
